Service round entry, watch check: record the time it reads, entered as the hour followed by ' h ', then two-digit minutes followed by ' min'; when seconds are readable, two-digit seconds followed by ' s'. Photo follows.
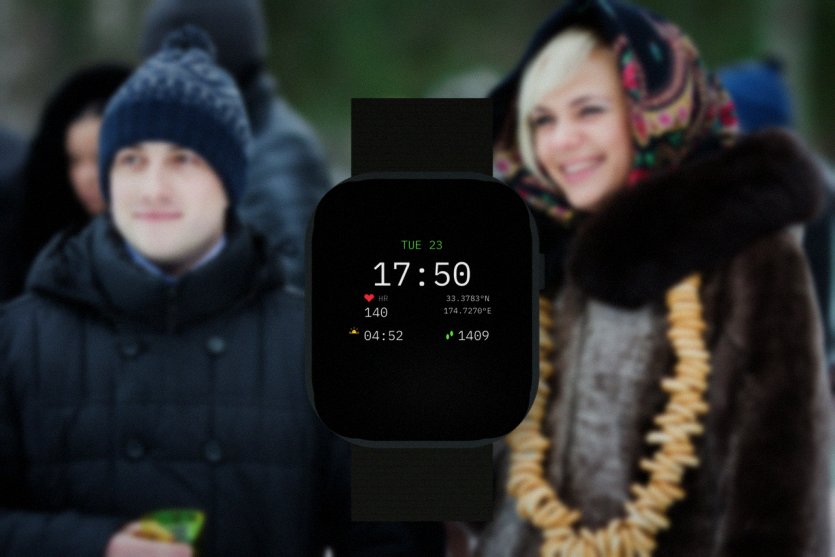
17 h 50 min
